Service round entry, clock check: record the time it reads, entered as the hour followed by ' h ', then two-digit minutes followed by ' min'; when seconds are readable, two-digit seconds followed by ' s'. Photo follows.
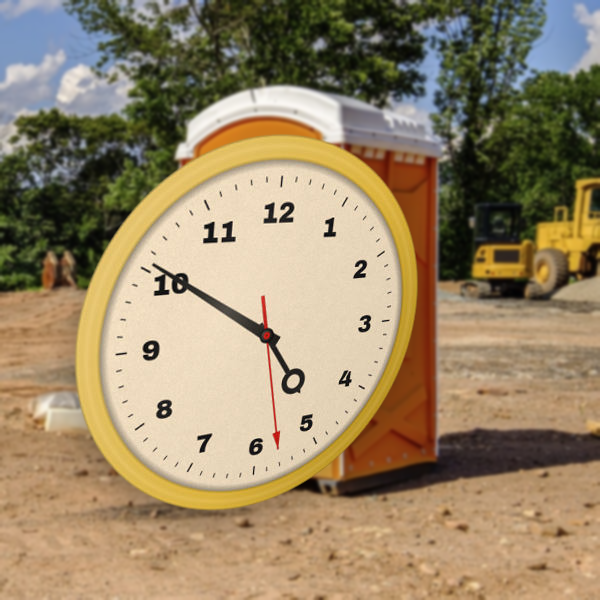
4 h 50 min 28 s
